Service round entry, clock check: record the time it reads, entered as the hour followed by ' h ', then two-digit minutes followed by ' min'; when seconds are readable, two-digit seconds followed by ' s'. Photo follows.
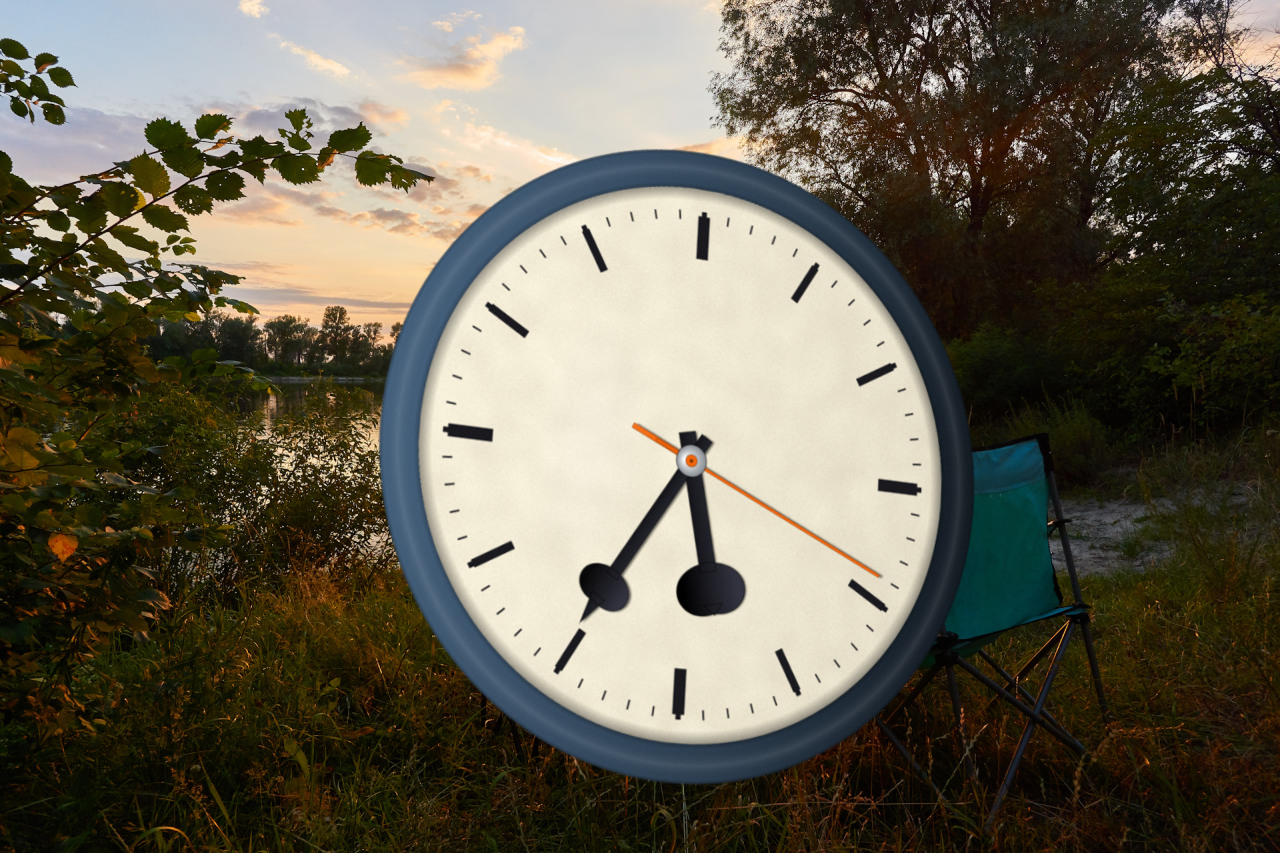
5 h 35 min 19 s
